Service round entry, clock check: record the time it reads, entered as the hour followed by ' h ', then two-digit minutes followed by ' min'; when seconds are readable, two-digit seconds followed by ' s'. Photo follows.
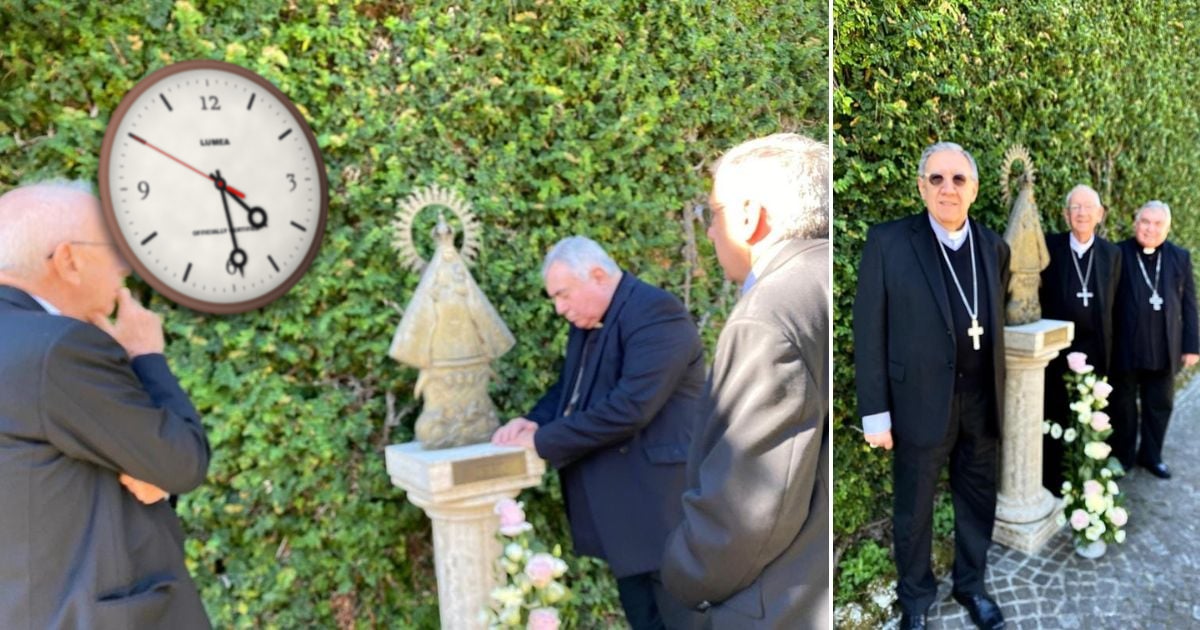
4 h 28 min 50 s
